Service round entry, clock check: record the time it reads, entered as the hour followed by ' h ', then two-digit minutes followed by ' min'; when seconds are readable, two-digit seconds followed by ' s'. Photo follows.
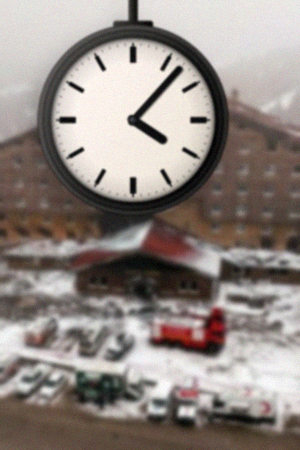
4 h 07 min
